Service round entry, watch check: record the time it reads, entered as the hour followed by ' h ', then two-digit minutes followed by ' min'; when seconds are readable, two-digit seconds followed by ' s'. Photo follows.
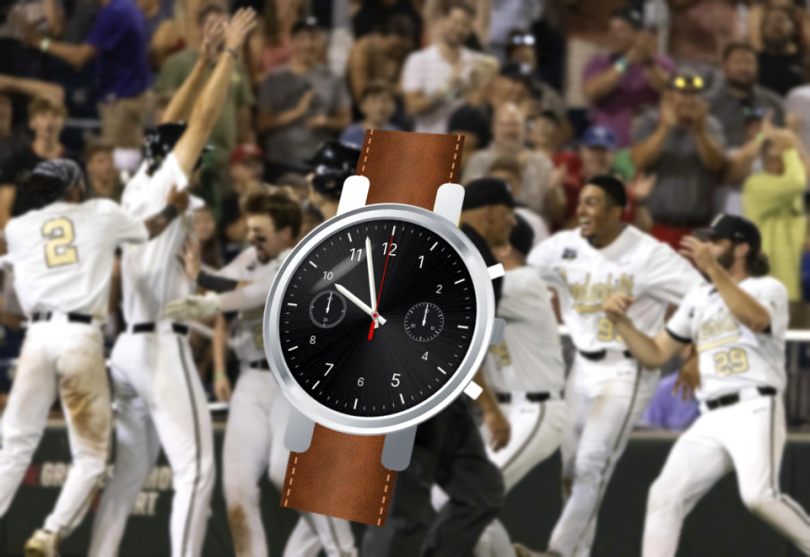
9 h 57 min
